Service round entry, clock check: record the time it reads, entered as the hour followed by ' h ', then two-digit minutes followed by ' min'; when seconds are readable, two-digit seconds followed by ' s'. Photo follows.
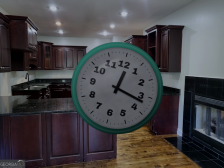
12 h 17 min
